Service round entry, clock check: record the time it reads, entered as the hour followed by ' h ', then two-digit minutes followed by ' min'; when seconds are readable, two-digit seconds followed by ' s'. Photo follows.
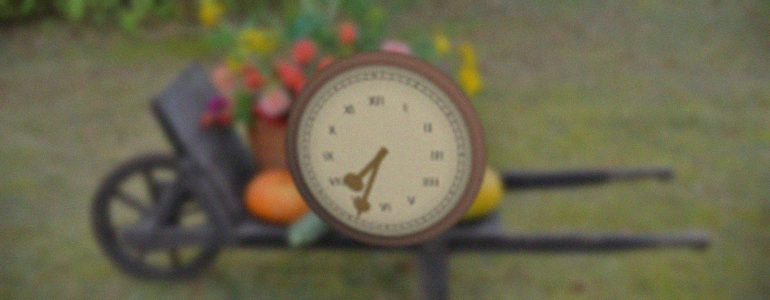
7 h 34 min
